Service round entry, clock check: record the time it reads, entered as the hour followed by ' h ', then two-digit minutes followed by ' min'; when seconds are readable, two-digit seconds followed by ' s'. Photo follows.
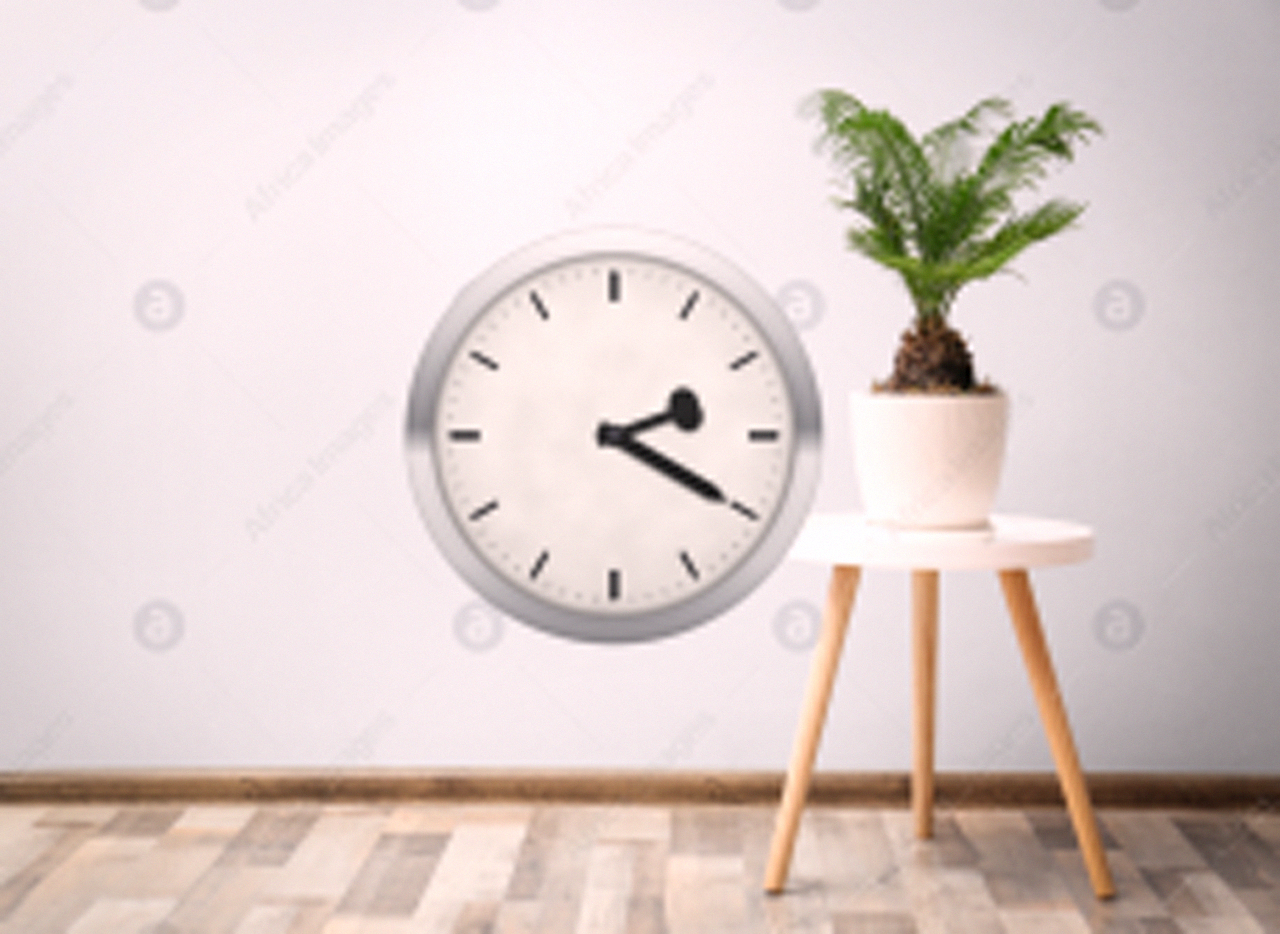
2 h 20 min
